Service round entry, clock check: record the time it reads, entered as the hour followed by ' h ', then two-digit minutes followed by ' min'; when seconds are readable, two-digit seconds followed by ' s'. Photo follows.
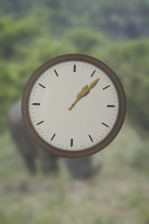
1 h 07 min
